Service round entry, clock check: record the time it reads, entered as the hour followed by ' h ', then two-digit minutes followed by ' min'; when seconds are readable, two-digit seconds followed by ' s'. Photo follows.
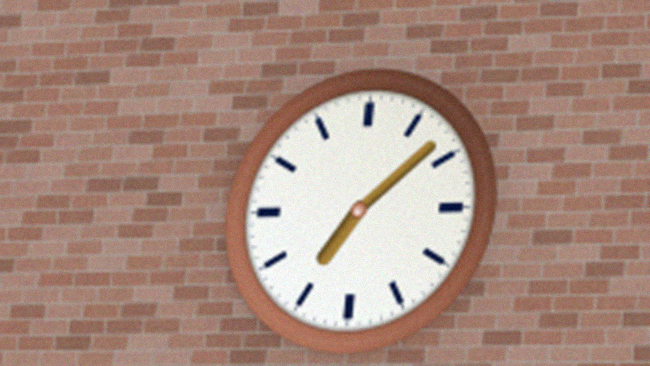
7 h 08 min
